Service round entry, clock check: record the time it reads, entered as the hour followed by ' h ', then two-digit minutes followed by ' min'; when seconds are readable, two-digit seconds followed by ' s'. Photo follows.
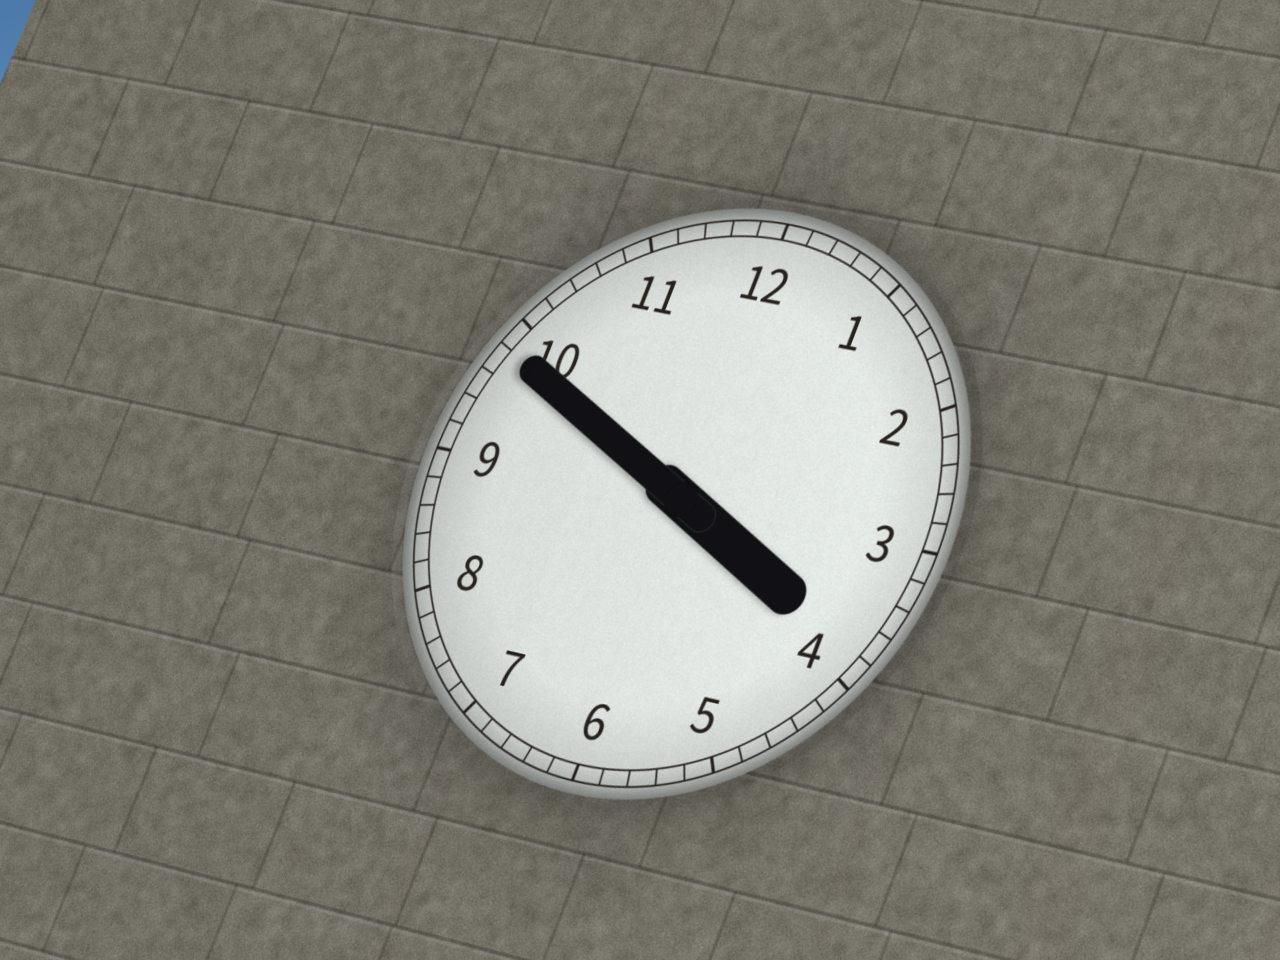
3 h 49 min
